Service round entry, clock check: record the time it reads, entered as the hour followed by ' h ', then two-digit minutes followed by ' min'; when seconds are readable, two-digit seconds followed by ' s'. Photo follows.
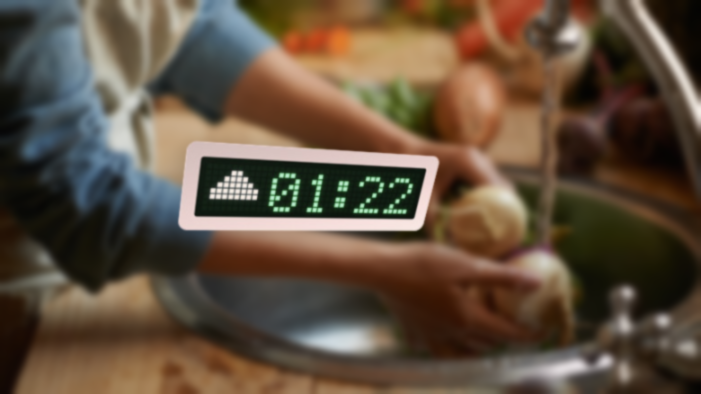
1 h 22 min
